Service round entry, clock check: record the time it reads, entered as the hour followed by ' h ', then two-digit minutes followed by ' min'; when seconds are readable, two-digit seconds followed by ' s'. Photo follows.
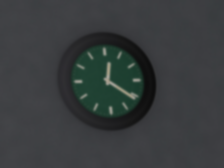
12 h 21 min
